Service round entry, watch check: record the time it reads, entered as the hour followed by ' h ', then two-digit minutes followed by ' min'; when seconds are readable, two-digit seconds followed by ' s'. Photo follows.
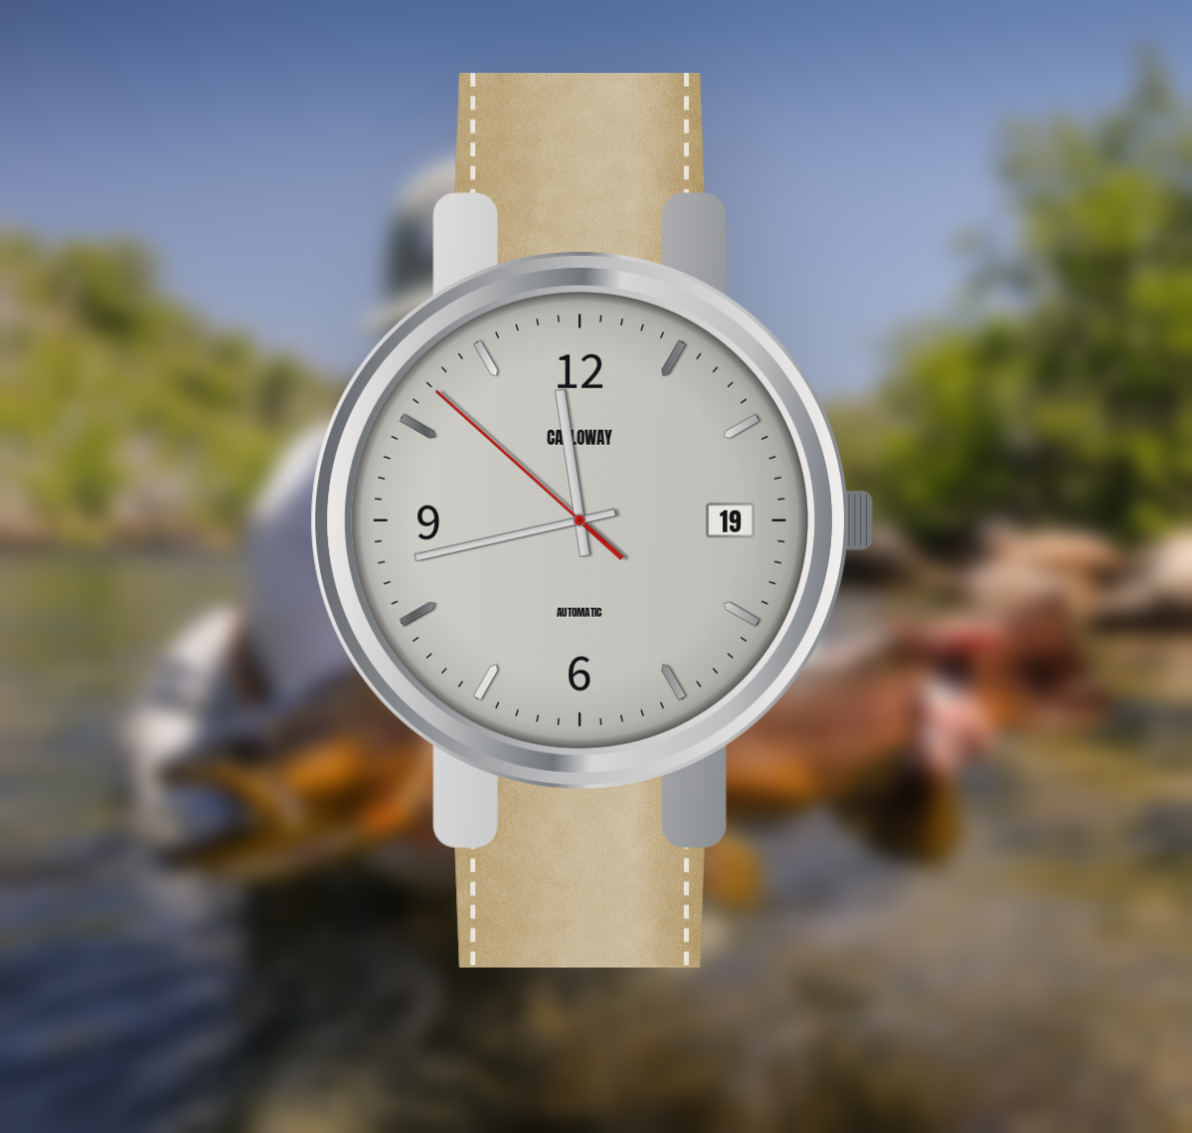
11 h 42 min 52 s
